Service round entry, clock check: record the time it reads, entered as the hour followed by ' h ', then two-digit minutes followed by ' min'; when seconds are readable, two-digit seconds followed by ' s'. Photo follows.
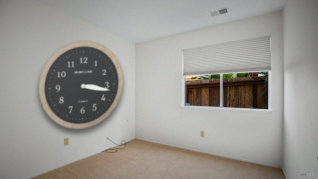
3 h 17 min
